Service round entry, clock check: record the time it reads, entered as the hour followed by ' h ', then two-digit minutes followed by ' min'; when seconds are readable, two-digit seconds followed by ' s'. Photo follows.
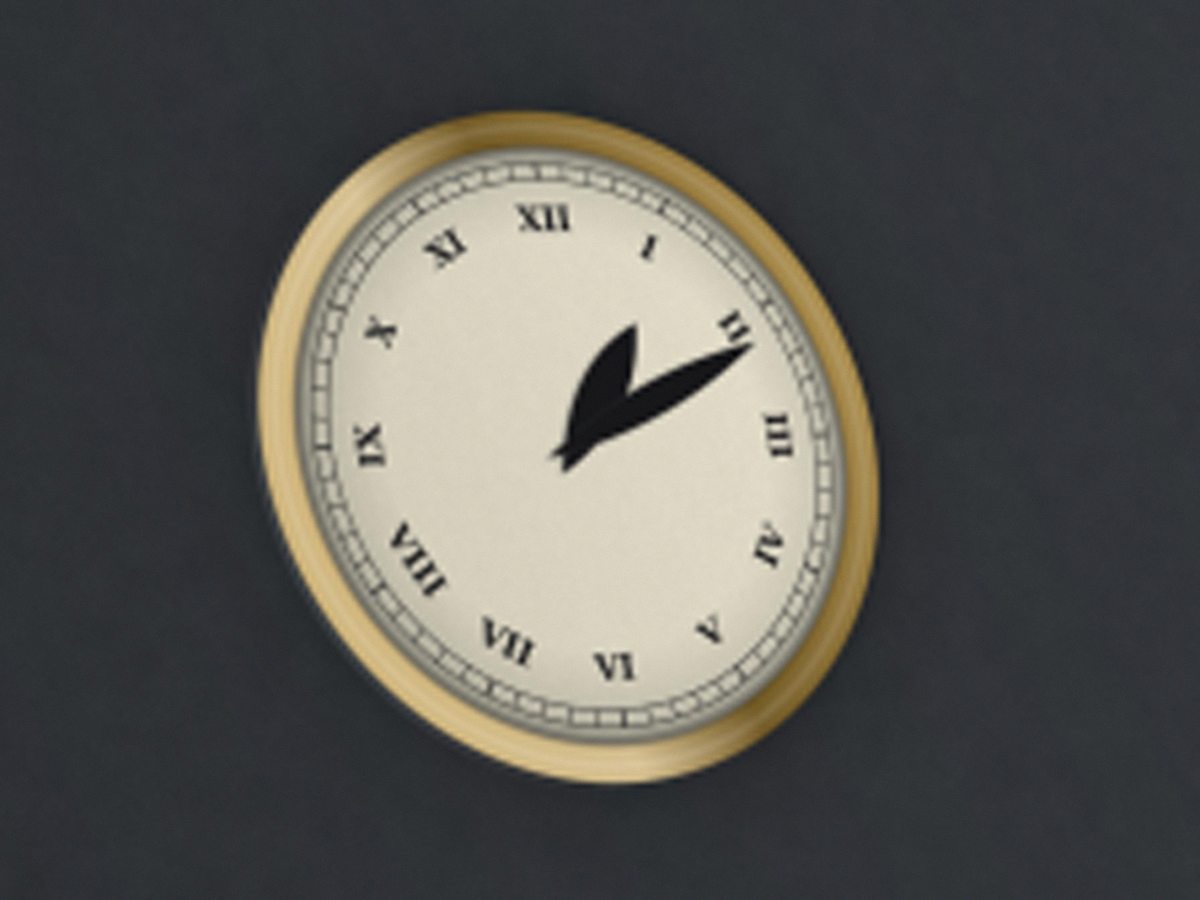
1 h 11 min
